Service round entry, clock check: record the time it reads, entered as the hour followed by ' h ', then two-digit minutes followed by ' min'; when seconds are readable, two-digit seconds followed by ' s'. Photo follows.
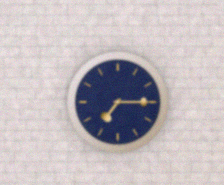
7 h 15 min
